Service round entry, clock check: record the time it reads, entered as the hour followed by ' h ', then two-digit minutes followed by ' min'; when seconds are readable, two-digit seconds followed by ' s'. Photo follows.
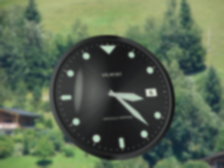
3 h 23 min
